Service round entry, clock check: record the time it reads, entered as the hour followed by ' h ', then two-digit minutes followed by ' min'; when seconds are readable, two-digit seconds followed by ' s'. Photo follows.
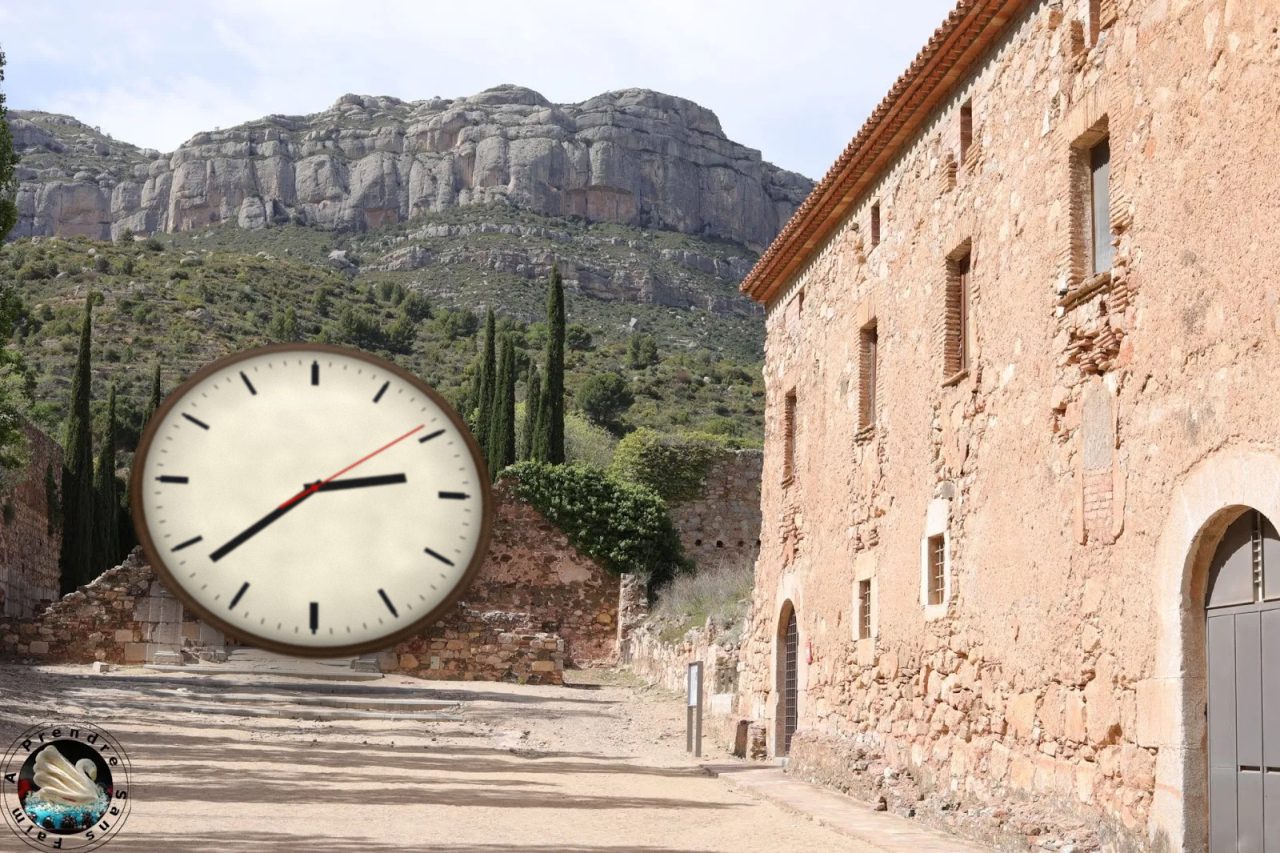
2 h 38 min 09 s
